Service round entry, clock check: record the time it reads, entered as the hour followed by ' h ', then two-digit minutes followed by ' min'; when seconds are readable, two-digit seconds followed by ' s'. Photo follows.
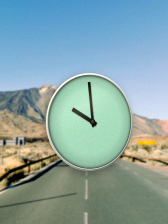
9 h 59 min
